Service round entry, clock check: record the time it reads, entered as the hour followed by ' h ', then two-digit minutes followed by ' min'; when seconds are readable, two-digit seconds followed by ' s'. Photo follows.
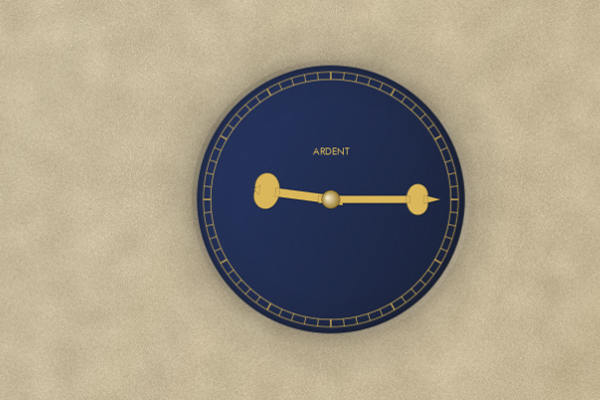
9 h 15 min
